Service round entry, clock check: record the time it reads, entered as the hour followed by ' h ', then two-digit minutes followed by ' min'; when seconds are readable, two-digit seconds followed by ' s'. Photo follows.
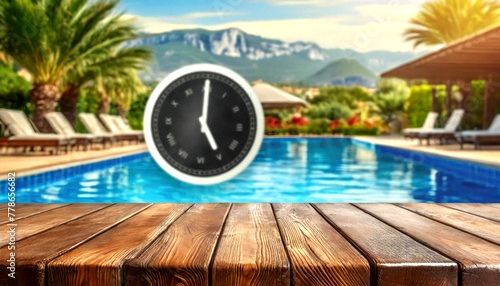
5 h 00 min
